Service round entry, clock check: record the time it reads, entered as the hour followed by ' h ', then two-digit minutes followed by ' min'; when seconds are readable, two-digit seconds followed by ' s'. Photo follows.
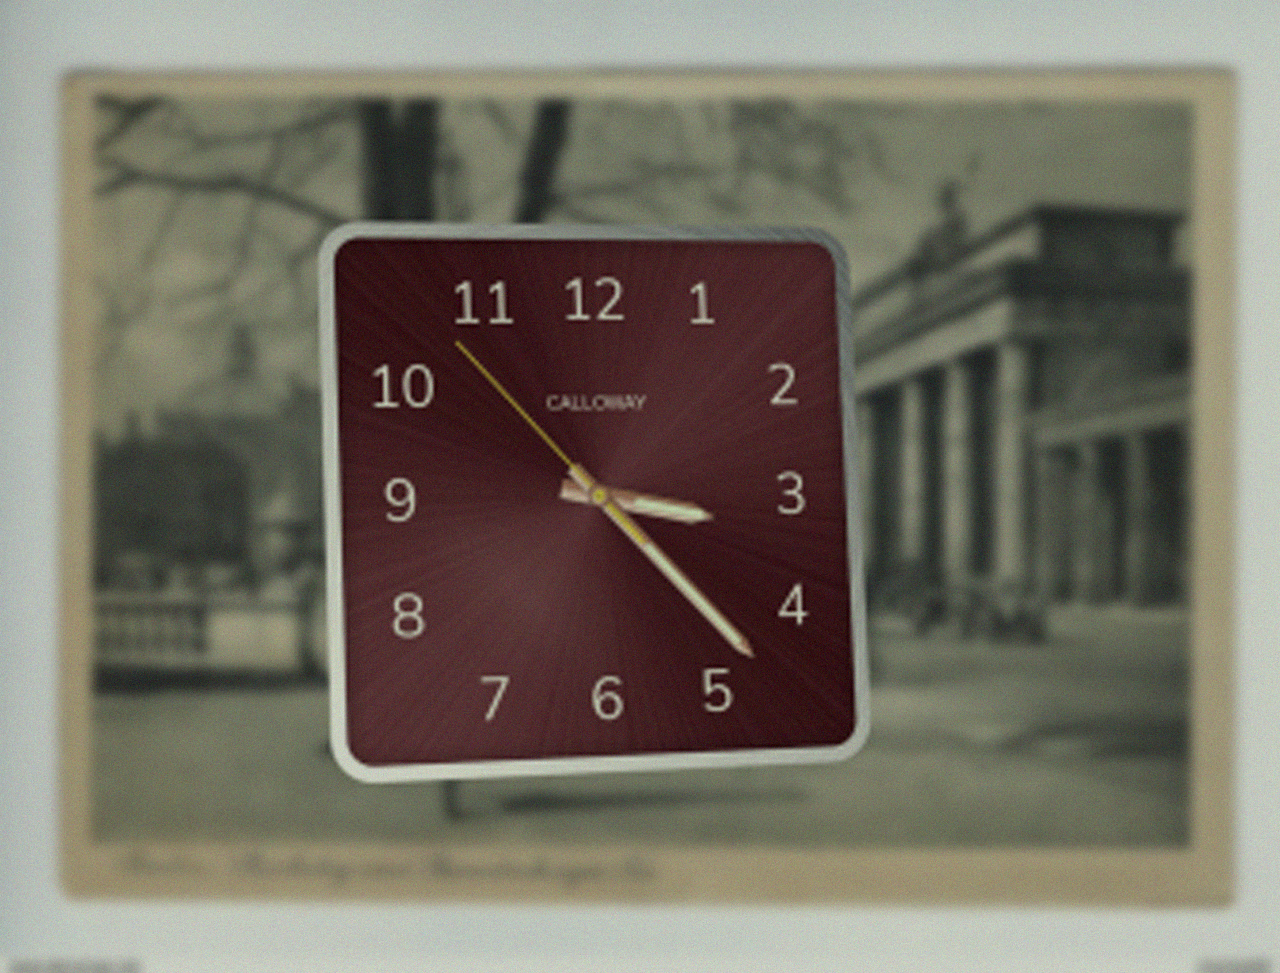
3 h 22 min 53 s
